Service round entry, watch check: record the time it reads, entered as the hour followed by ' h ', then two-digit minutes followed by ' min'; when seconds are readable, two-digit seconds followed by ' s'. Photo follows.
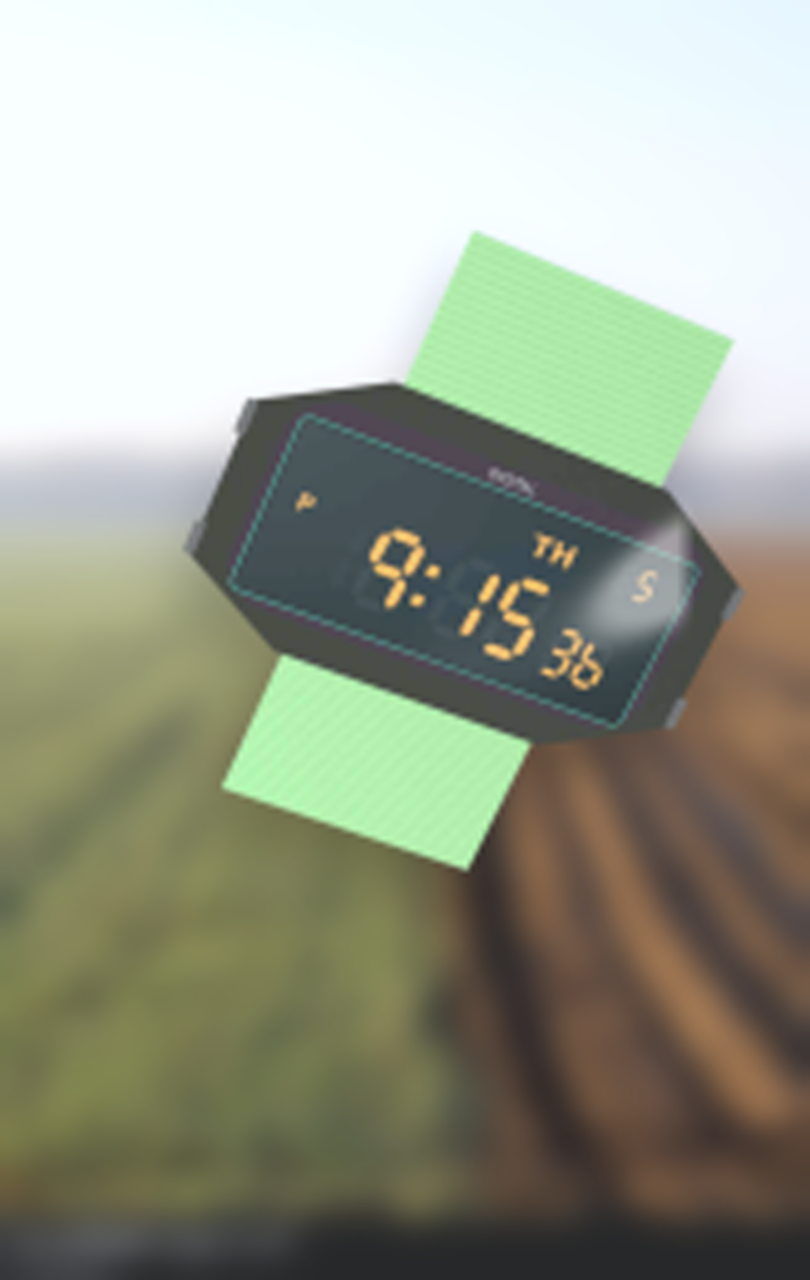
9 h 15 min 36 s
